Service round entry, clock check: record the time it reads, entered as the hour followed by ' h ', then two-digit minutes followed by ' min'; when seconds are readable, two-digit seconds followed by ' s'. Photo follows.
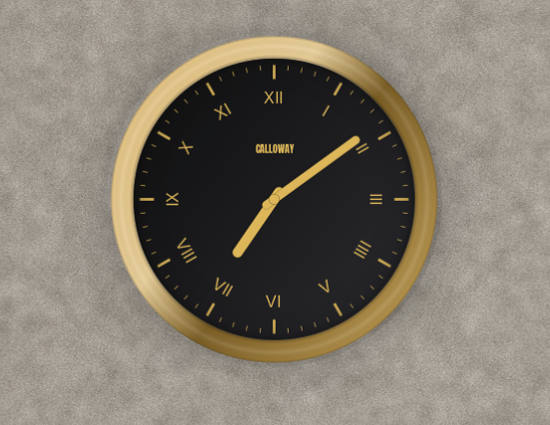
7 h 09 min
